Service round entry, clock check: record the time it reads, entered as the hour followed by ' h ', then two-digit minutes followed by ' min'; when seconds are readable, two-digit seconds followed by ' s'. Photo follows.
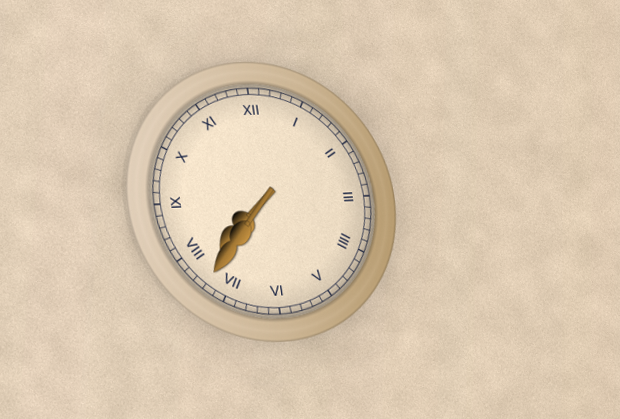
7 h 37 min
